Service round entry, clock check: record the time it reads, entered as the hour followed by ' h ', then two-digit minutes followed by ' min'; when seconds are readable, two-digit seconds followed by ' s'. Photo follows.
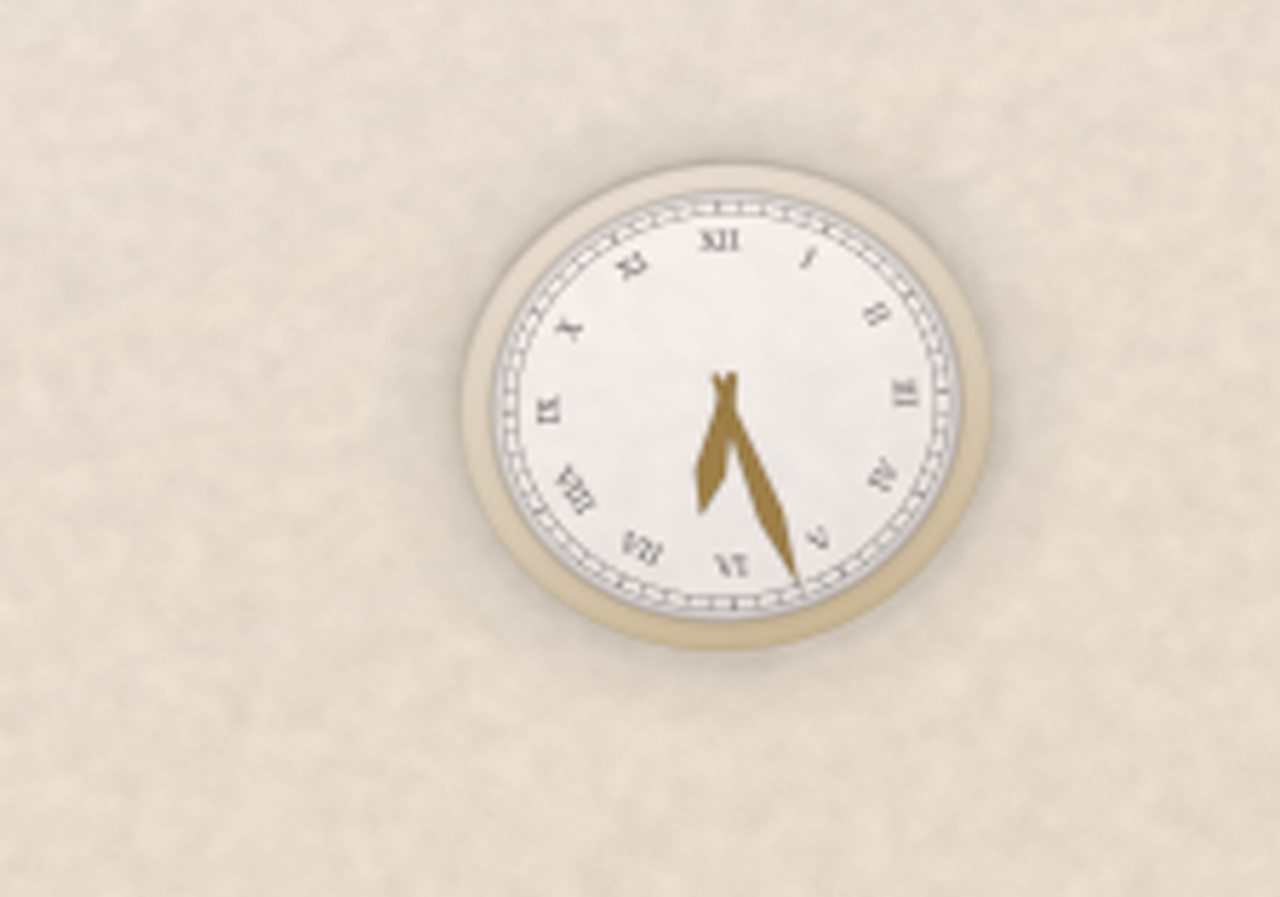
6 h 27 min
